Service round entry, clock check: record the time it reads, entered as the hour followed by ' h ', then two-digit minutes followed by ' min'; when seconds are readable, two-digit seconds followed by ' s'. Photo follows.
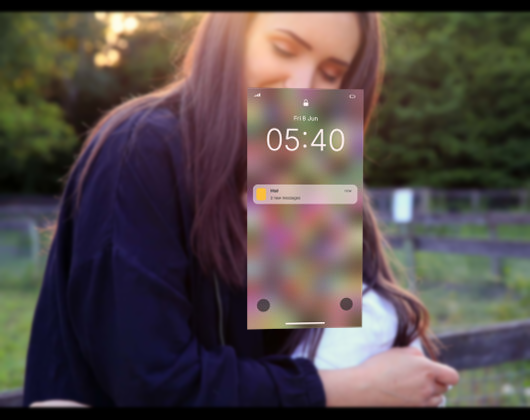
5 h 40 min
